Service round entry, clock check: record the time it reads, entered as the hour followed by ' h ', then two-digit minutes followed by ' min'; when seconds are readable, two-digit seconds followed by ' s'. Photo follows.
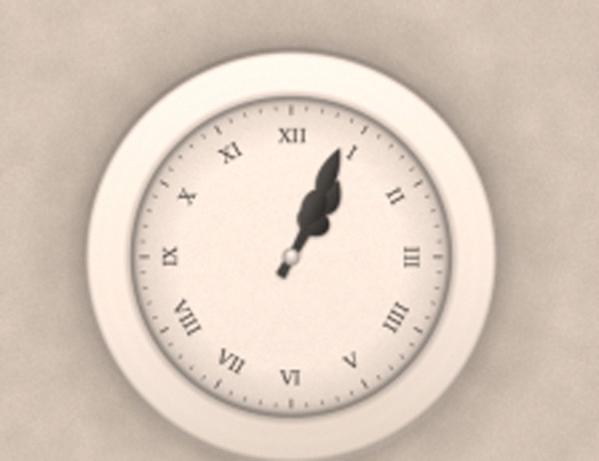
1 h 04 min
